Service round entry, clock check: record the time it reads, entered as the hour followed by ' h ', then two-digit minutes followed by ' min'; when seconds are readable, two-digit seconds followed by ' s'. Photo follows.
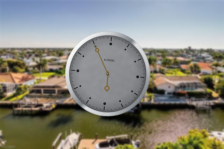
5 h 55 min
